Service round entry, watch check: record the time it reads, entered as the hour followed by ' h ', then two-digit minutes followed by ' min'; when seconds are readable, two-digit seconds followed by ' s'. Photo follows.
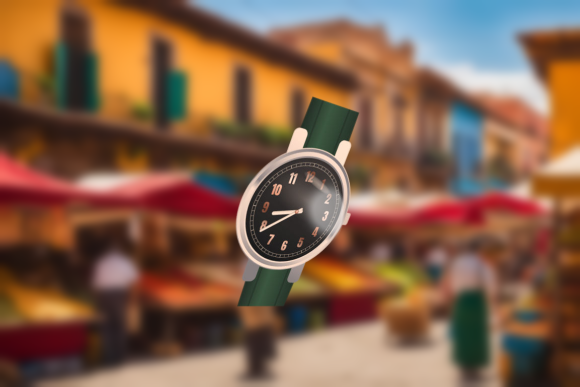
8 h 39 min
